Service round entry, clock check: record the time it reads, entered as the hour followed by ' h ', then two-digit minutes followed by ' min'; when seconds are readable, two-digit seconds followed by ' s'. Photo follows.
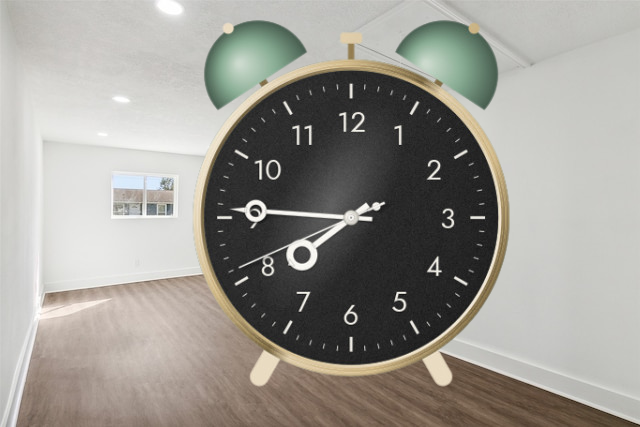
7 h 45 min 41 s
